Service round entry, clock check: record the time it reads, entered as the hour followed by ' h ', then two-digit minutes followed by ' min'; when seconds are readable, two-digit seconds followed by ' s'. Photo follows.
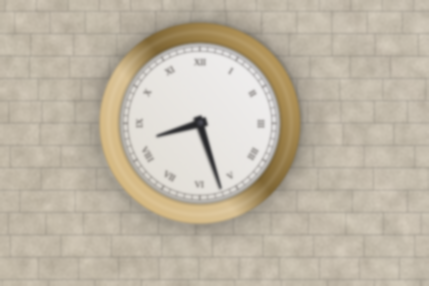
8 h 27 min
